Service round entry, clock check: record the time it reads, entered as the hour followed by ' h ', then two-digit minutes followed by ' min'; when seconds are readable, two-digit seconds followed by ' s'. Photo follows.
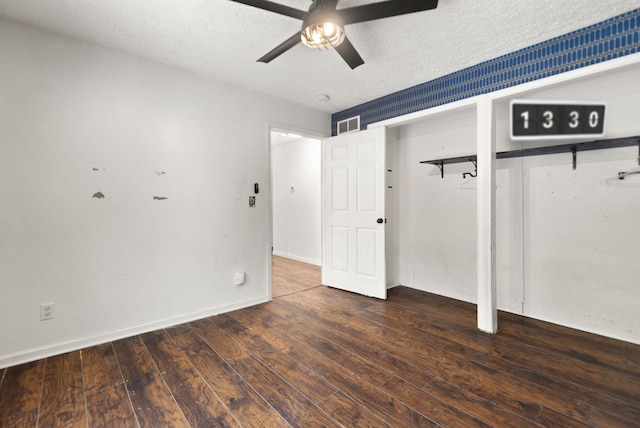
13 h 30 min
